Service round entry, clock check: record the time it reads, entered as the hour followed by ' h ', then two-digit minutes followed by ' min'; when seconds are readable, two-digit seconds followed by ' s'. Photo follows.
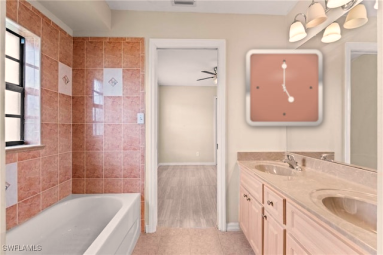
5 h 00 min
